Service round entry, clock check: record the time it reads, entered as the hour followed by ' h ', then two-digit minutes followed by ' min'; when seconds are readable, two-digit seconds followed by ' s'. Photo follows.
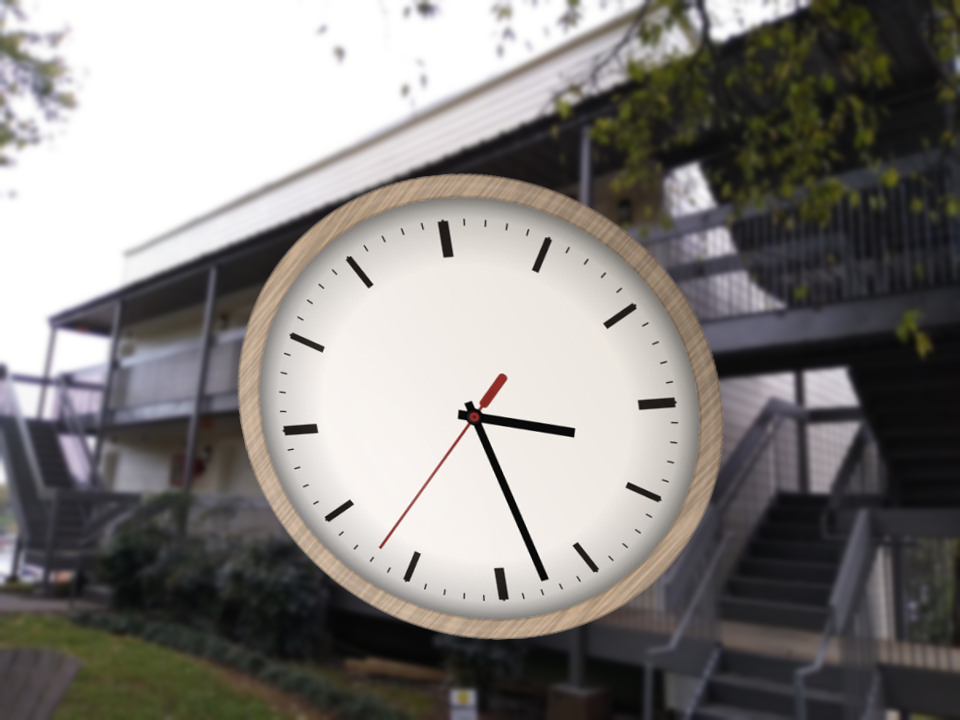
3 h 27 min 37 s
